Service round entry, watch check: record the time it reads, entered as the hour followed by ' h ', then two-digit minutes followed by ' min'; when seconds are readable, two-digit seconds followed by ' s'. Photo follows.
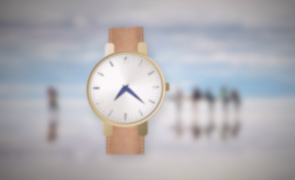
7 h 22 min
